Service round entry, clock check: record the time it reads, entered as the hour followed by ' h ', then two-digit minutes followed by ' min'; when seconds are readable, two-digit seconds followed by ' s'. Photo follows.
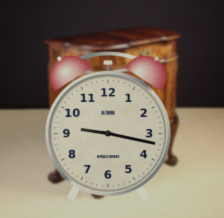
9 h 17 min
